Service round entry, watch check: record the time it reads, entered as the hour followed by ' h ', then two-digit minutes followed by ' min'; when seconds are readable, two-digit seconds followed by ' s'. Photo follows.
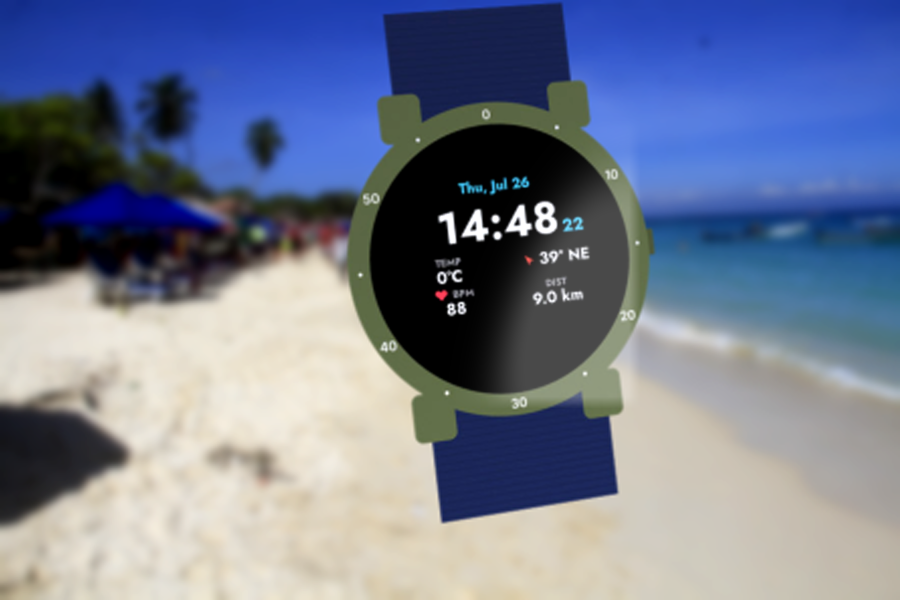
14 h 48 min 22 s
